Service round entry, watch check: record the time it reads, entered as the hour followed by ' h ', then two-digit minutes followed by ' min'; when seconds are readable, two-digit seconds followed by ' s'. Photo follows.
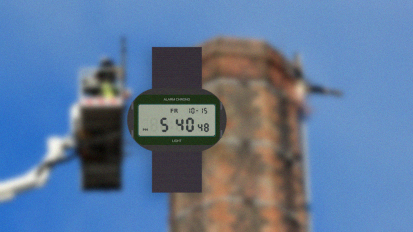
5 h 40 min 48 s
